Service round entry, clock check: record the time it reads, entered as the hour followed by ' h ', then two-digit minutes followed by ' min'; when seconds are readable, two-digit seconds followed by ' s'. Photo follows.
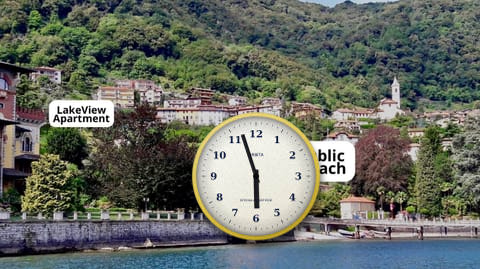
5 h 57 min
